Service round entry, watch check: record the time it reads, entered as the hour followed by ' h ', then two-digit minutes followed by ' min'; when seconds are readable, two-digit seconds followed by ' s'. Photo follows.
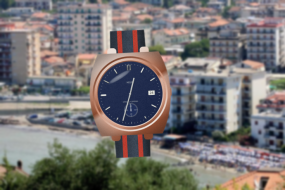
12 h 33 min
